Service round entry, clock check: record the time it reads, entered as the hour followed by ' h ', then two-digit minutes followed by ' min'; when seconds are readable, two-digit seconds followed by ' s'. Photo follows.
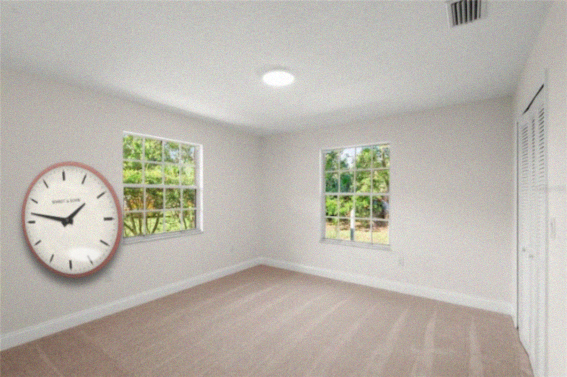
1 h 47 min
